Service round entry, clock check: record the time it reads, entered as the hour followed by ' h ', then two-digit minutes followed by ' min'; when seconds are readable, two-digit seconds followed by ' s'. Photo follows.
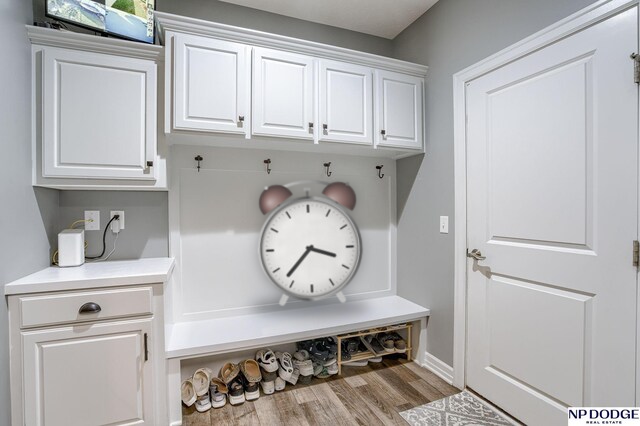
3 h 37 min
